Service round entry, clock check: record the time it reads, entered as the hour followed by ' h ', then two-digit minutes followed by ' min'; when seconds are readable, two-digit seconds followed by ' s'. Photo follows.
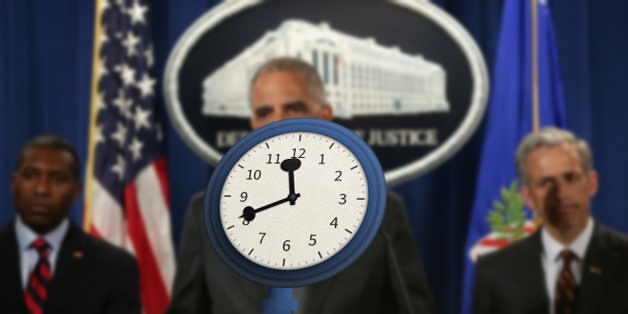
11 h 41 min
